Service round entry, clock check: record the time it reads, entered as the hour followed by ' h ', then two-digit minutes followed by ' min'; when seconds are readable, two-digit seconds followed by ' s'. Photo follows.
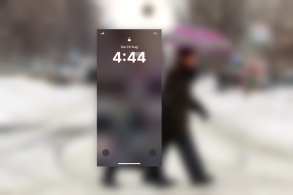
4 h 44 min
